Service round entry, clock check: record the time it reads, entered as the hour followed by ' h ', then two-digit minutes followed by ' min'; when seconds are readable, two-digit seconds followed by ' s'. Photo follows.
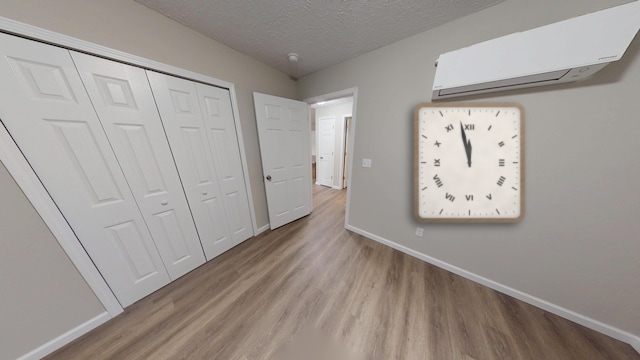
11 h 58 min
